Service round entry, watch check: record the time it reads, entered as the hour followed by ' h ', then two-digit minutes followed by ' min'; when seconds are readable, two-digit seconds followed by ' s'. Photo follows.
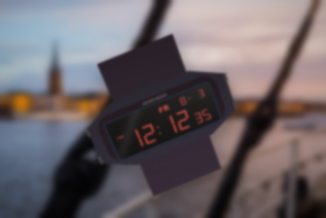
12 h 12 min
